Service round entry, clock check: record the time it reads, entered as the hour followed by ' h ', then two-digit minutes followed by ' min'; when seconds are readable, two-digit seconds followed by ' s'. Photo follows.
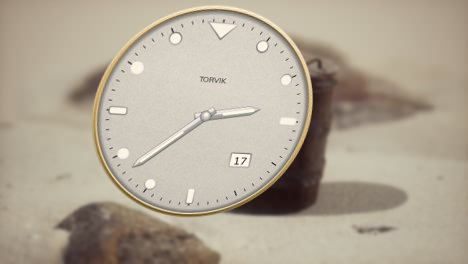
2 h 38 min
